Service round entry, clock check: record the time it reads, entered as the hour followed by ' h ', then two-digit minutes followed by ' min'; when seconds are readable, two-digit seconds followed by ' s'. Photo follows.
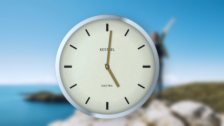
5 h 01 min
